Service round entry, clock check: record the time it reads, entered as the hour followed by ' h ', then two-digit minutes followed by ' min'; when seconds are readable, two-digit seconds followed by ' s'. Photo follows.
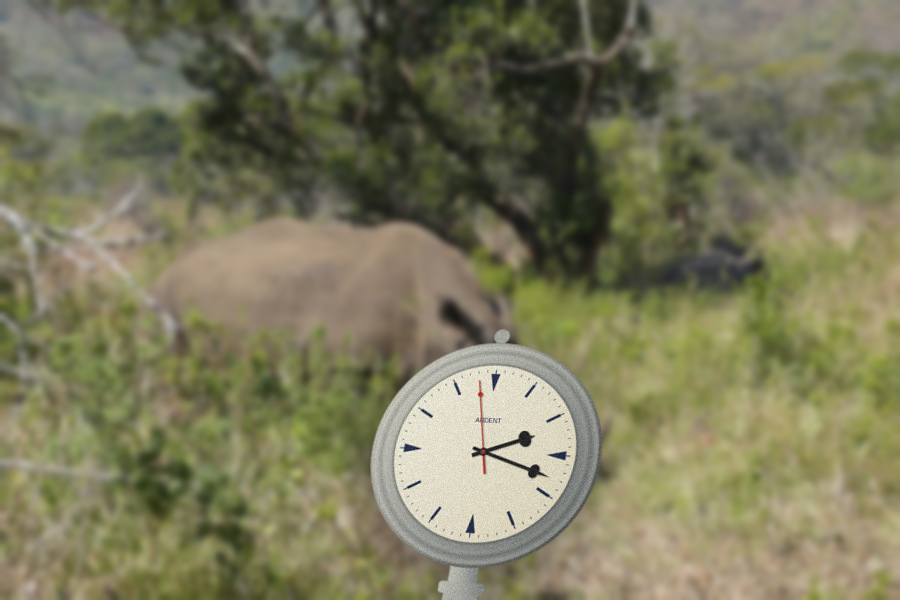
2 h 17 min 58 s
